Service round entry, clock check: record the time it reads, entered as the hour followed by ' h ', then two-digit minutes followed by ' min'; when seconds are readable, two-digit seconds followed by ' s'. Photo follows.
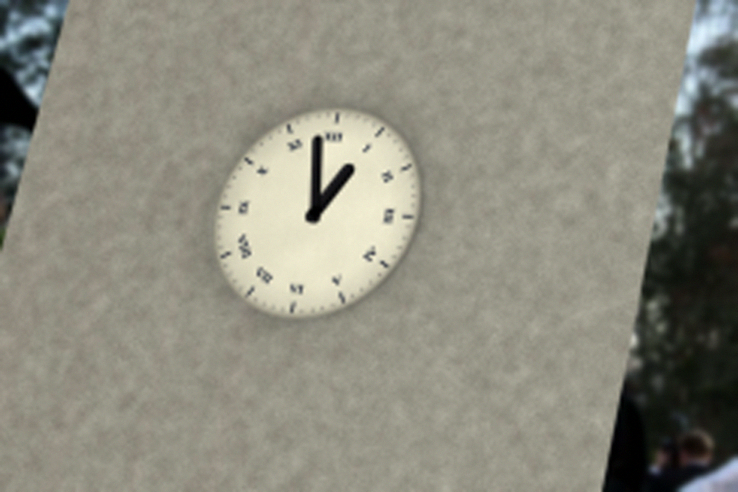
12 h 58 min
